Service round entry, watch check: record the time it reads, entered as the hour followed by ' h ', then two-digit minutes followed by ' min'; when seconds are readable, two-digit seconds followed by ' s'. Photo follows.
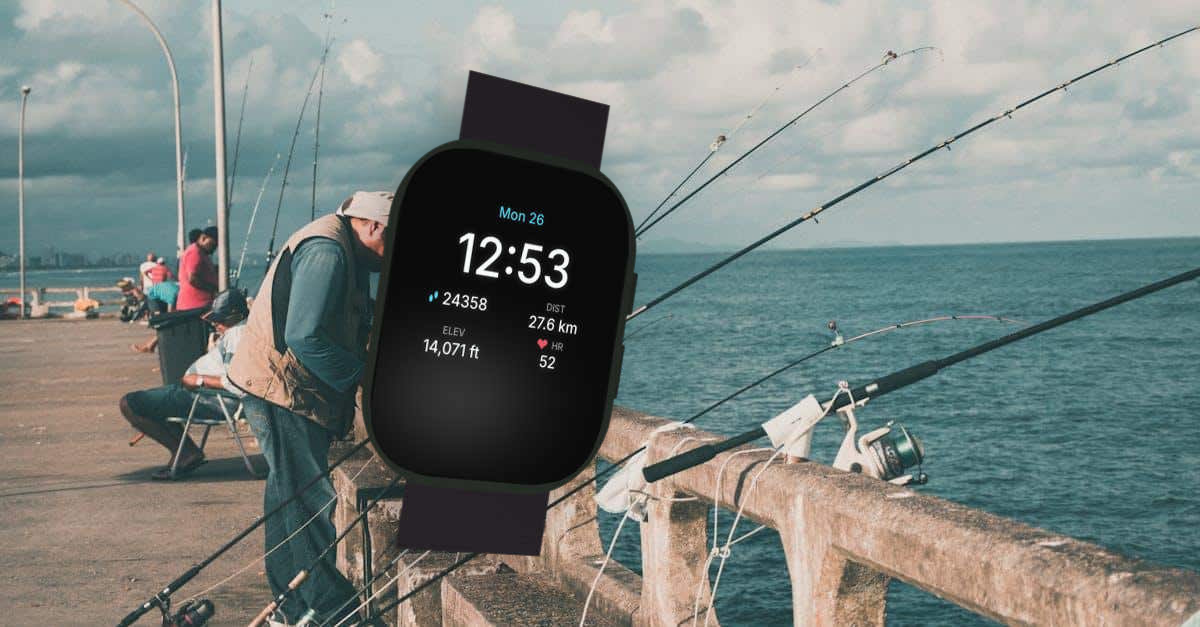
12 h 53 min
